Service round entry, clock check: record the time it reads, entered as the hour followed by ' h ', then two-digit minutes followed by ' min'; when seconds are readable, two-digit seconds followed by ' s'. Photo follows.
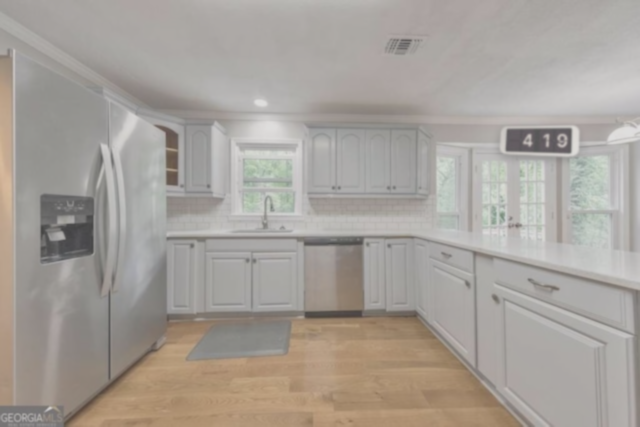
4 h 19 min
